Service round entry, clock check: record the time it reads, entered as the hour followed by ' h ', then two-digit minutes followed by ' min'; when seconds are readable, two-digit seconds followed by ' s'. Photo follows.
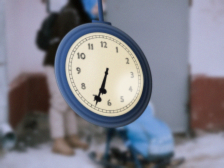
6 h 34 min
